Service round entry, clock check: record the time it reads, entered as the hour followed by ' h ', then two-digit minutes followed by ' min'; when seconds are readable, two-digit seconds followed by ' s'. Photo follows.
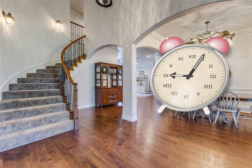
9 h 04 min
